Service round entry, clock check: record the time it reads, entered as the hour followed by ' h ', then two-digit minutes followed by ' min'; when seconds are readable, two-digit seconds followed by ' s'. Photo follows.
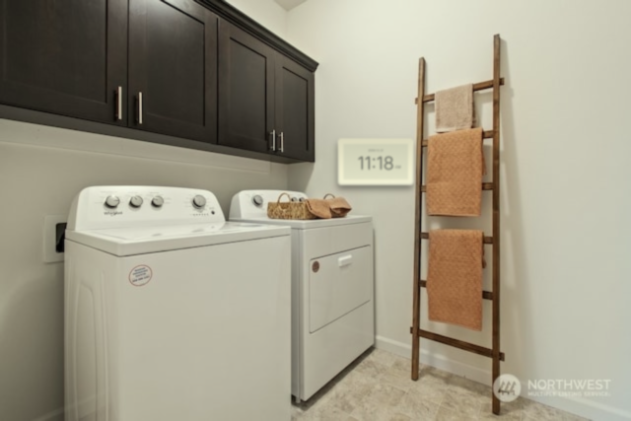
11 h 18 min
